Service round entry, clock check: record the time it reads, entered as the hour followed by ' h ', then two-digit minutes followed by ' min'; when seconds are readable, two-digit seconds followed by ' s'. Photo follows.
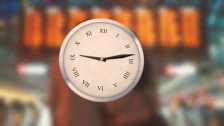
9 h 13 min
